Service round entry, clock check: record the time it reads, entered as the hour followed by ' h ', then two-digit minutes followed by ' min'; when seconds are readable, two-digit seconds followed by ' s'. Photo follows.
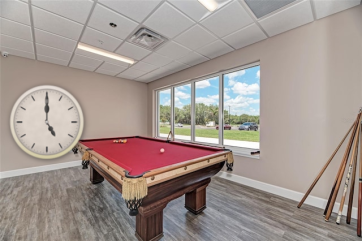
5 h 00 min
